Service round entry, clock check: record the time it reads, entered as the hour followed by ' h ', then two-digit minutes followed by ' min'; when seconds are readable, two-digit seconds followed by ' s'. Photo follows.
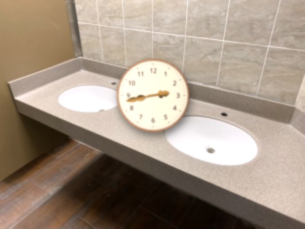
2 h 43 min
